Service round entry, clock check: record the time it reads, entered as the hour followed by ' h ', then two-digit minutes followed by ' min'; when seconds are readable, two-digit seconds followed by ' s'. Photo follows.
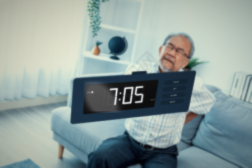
7 h 05 min
